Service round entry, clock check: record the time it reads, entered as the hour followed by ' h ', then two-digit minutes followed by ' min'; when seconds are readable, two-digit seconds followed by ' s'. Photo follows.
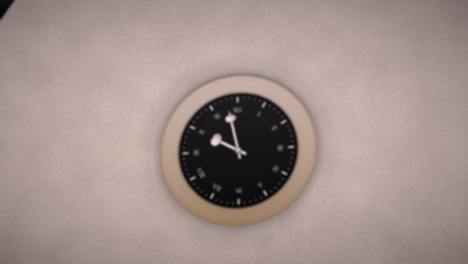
9 h 58 min
